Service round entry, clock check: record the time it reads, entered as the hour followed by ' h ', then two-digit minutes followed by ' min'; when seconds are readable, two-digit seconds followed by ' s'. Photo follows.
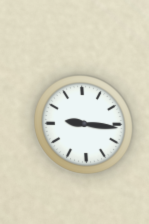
9 h 16 min
